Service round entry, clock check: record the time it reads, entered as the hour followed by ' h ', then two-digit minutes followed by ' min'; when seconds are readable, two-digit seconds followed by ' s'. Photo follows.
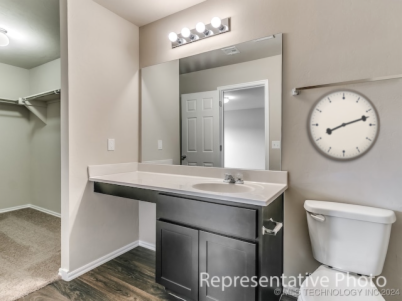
8 h 12 min
